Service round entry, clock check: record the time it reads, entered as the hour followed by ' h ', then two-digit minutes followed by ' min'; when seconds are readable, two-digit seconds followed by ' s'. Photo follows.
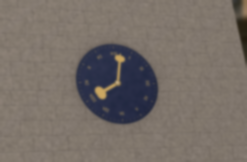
8 h 02 min
